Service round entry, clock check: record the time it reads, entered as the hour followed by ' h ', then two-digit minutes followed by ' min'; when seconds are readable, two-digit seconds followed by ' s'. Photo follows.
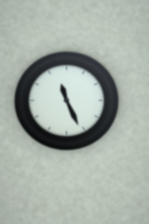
11 h 26 min
